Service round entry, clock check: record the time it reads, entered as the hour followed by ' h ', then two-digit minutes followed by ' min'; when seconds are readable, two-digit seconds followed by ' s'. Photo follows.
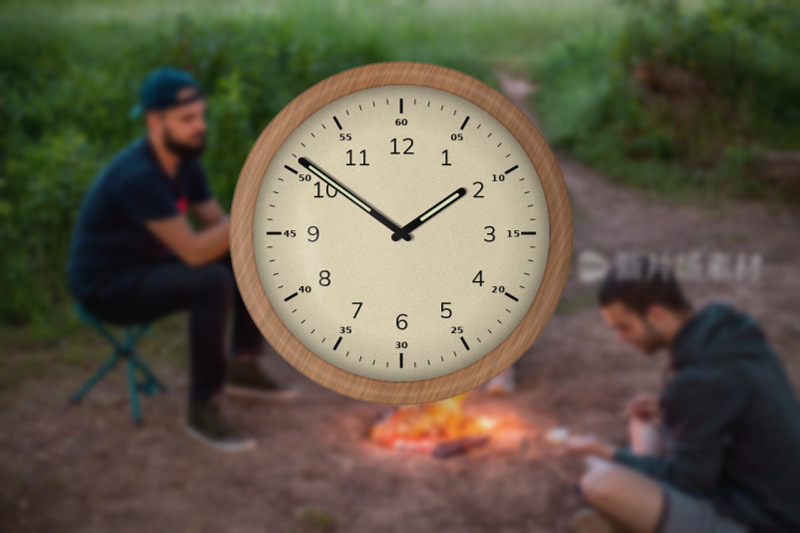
1 h 51 min
